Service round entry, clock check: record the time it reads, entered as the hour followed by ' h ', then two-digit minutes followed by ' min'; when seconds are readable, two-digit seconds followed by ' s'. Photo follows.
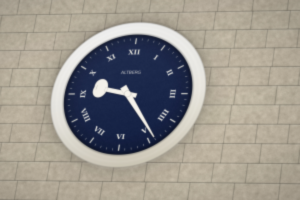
9 h 24 min
